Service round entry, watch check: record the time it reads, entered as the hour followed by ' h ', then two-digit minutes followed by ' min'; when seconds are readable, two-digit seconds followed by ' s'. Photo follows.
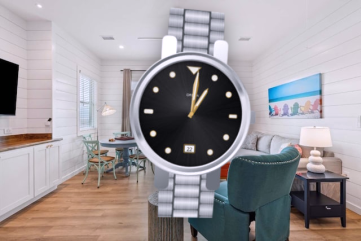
1 h 01 min
